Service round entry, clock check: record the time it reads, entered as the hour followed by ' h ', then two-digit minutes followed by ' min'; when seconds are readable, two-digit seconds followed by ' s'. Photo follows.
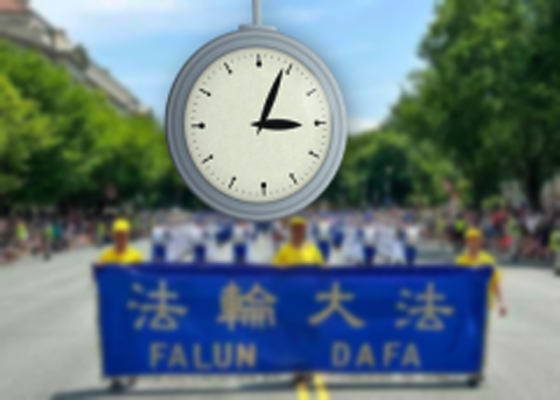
3 h 04 min
